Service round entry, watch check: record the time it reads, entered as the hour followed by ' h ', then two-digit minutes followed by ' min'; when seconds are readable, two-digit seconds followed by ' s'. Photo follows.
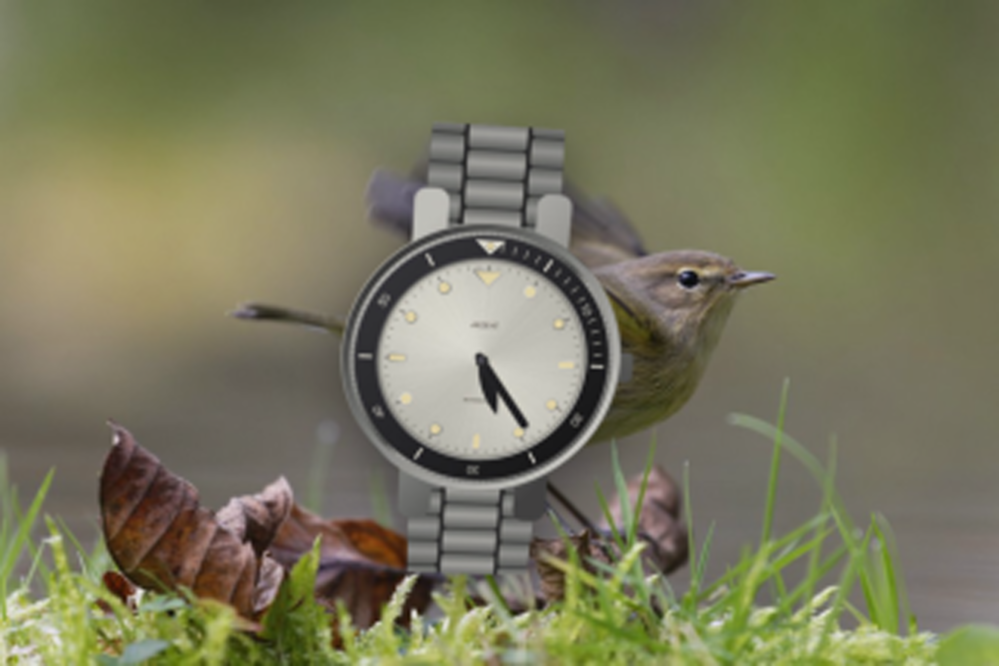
5 h 24 min
